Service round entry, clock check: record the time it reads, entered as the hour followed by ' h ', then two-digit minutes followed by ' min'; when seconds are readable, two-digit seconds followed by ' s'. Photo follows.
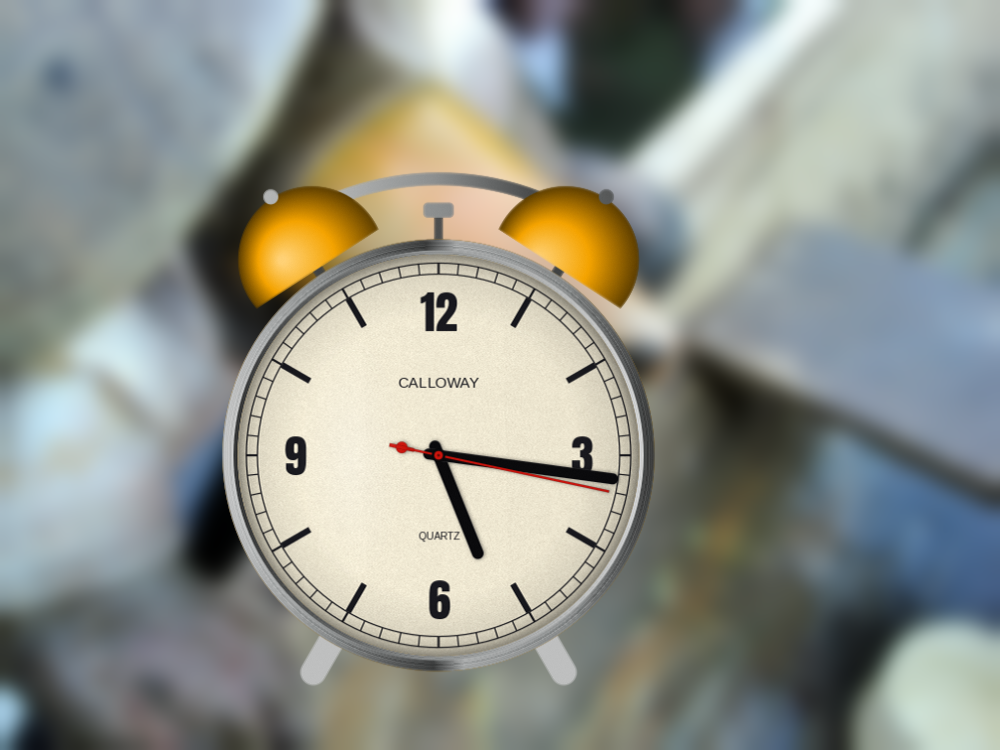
5 h 16 min 17 s
